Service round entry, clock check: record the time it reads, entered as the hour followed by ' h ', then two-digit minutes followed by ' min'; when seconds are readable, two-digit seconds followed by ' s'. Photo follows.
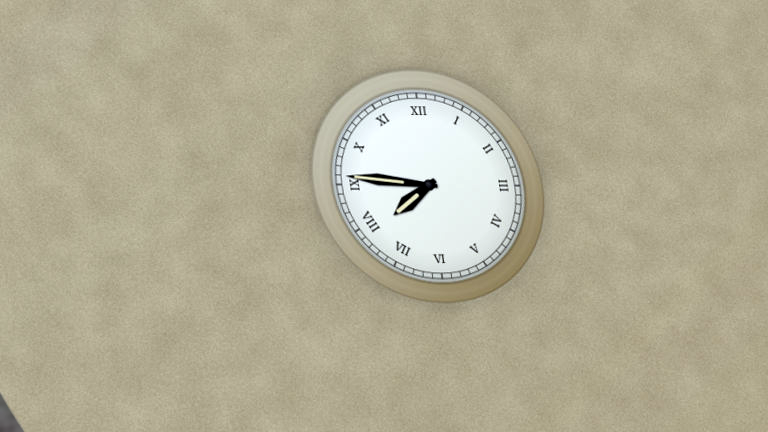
7 h 46 min
